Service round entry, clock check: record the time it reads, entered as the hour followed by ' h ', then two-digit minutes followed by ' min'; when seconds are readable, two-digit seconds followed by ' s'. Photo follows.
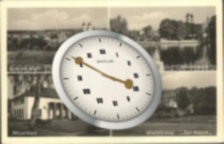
3 h 51 min
